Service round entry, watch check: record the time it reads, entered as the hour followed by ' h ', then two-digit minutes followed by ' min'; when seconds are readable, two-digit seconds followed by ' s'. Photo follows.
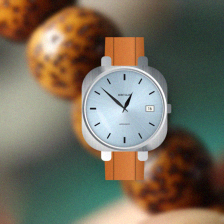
12 h 52 min
